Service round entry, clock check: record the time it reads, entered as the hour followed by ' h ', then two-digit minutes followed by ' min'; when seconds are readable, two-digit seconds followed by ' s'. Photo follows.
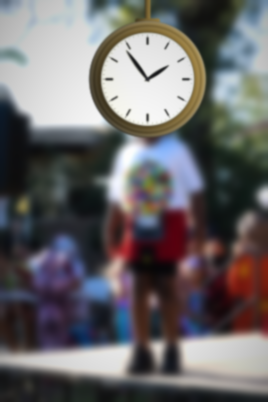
1 h 54 min
